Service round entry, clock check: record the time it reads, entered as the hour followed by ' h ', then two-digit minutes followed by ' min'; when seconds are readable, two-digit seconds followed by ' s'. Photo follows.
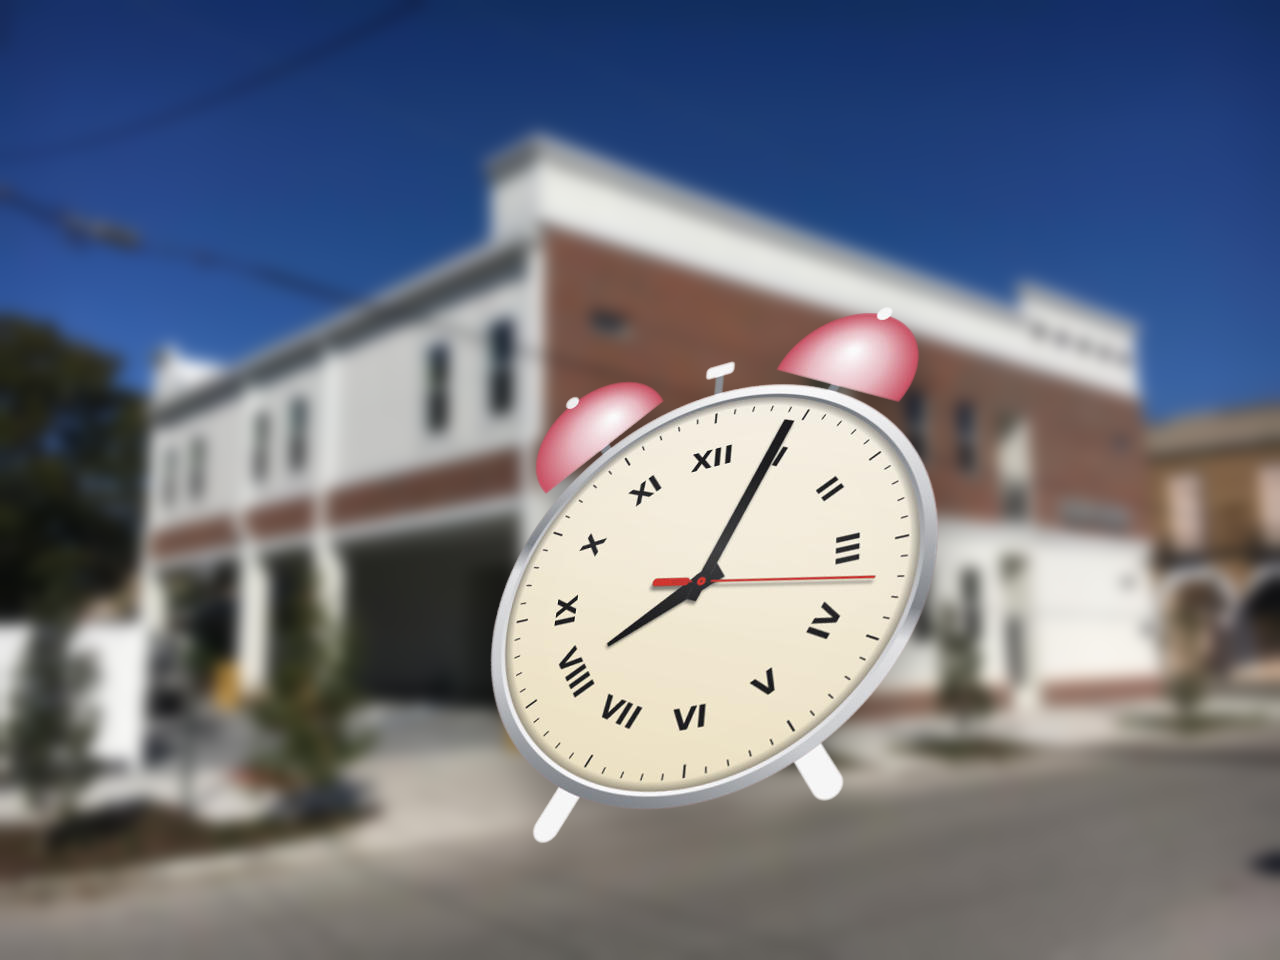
8 h 04 min 17 s
